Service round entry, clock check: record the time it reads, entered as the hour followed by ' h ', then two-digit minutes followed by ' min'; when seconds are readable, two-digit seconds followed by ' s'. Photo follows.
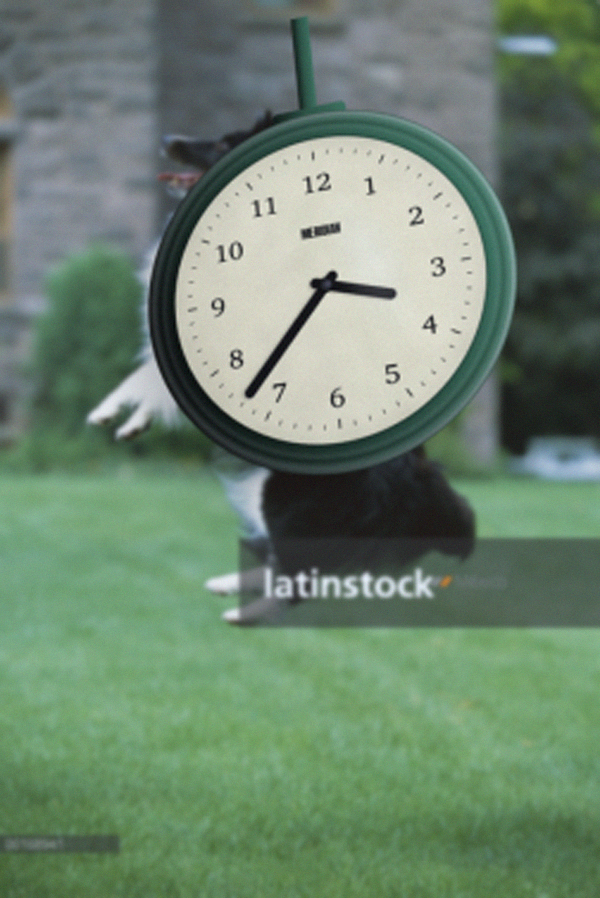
3 h 37 min
